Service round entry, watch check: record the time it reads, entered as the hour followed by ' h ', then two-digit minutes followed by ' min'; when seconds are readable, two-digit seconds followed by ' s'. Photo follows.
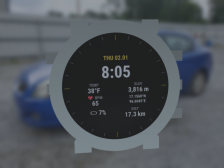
8 h 05 min
